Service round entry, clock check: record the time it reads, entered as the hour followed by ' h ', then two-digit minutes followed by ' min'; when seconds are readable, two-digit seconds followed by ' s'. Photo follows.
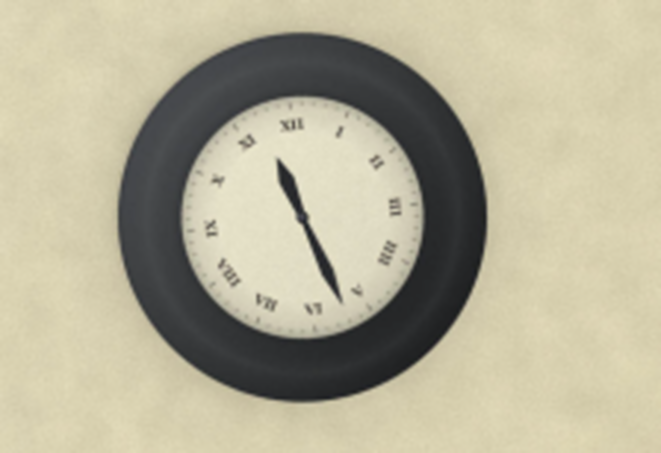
11 h 27 min
